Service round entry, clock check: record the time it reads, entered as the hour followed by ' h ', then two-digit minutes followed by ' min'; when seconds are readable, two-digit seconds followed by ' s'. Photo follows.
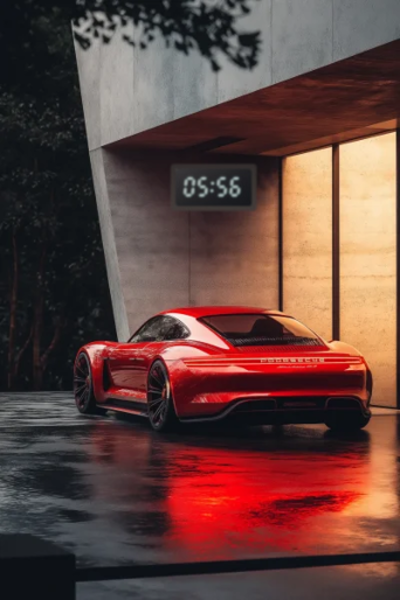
5 h 56 min
